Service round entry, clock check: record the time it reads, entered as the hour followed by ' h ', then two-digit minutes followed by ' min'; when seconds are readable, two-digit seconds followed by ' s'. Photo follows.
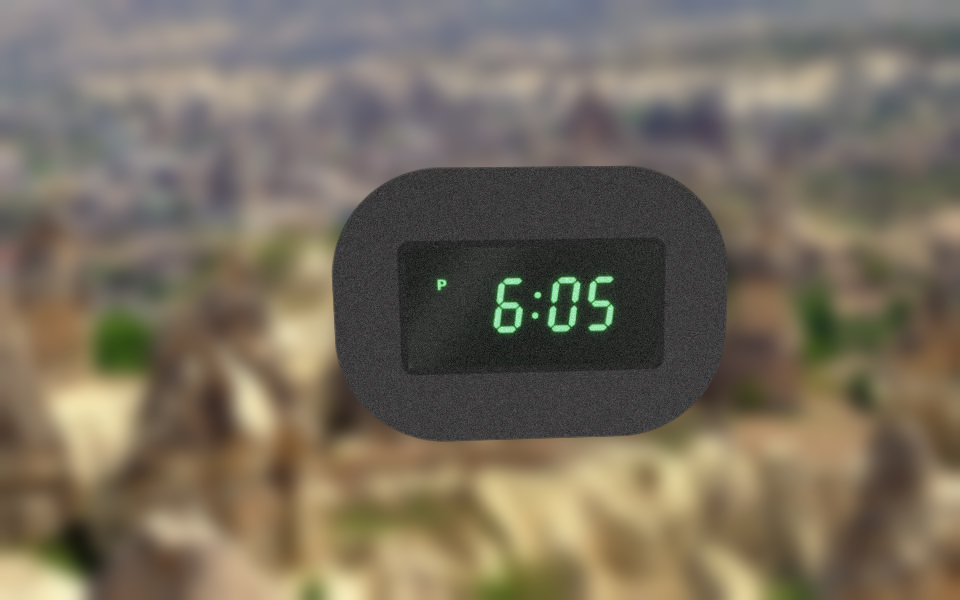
6 h 05 min
